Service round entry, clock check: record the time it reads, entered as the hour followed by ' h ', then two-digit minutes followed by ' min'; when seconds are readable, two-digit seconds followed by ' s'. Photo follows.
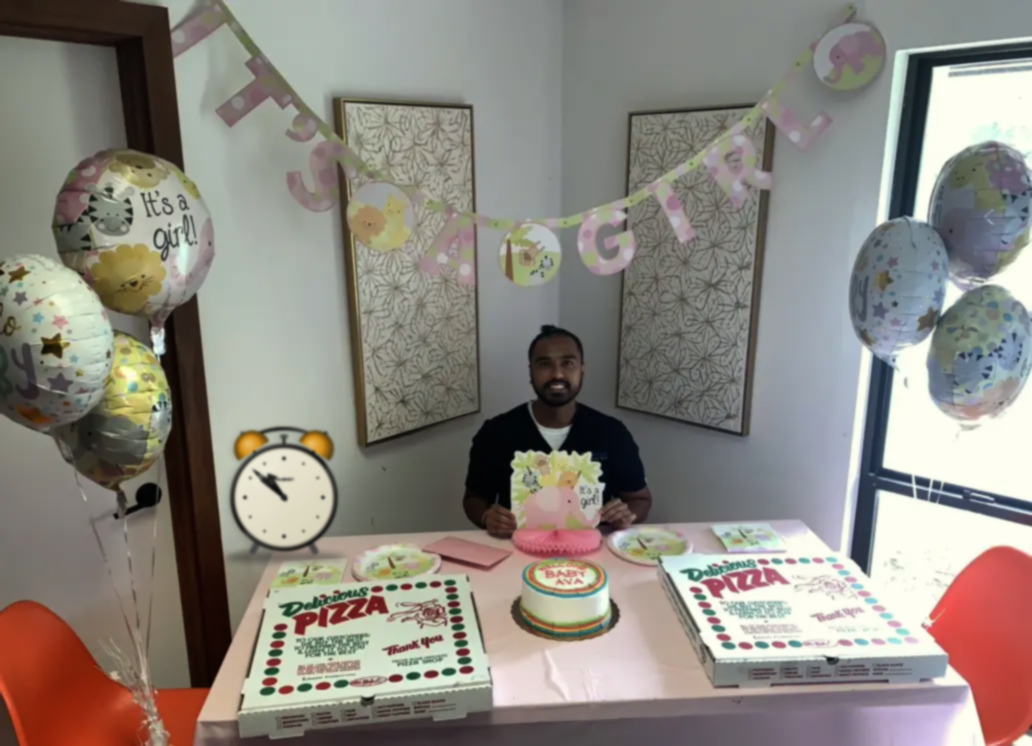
10 h 52 min
